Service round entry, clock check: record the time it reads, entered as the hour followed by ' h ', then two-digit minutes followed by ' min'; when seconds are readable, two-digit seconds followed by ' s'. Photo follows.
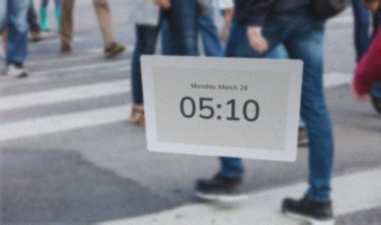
5 h 10 min
